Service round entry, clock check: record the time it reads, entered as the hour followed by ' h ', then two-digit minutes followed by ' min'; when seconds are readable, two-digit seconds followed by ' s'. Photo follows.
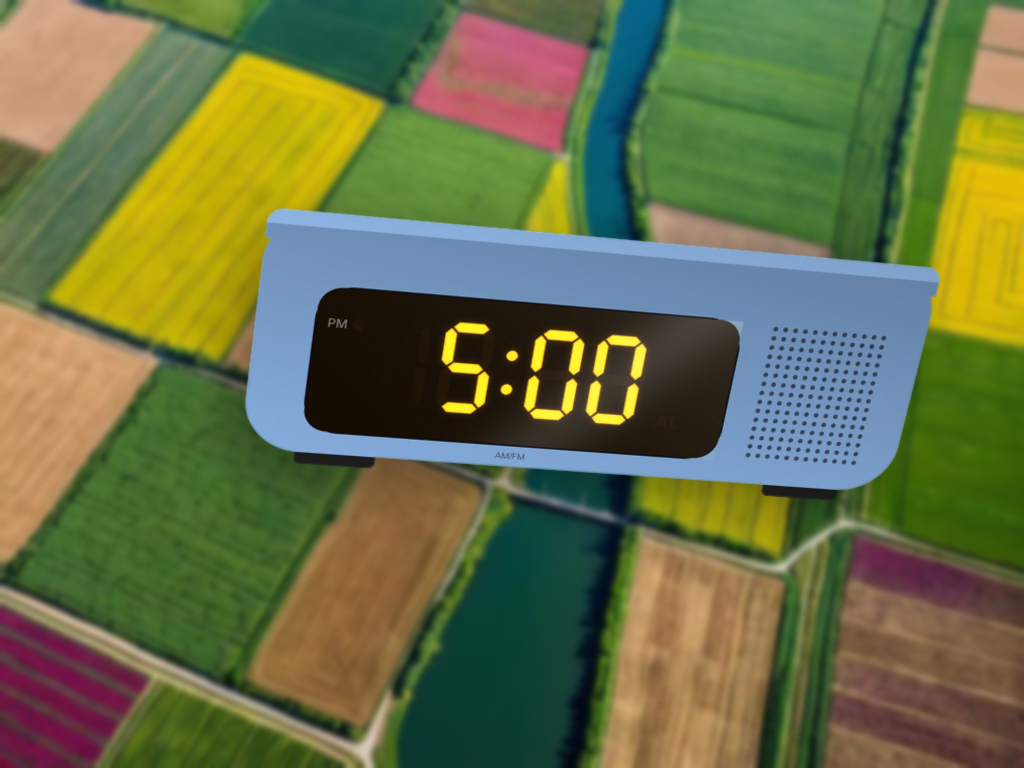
5 h 00 min
